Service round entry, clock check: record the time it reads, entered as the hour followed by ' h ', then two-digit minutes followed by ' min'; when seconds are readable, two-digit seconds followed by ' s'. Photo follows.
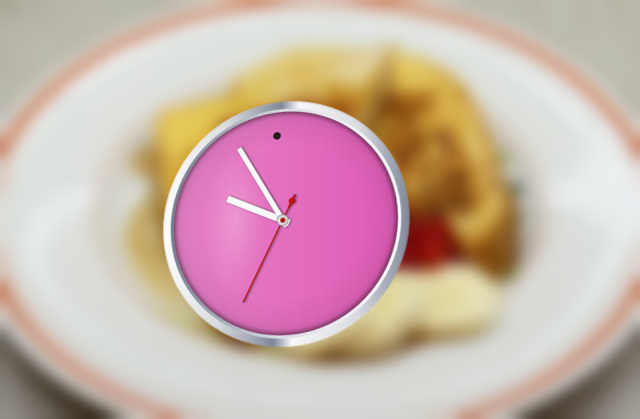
9 h 55 min 35 s
